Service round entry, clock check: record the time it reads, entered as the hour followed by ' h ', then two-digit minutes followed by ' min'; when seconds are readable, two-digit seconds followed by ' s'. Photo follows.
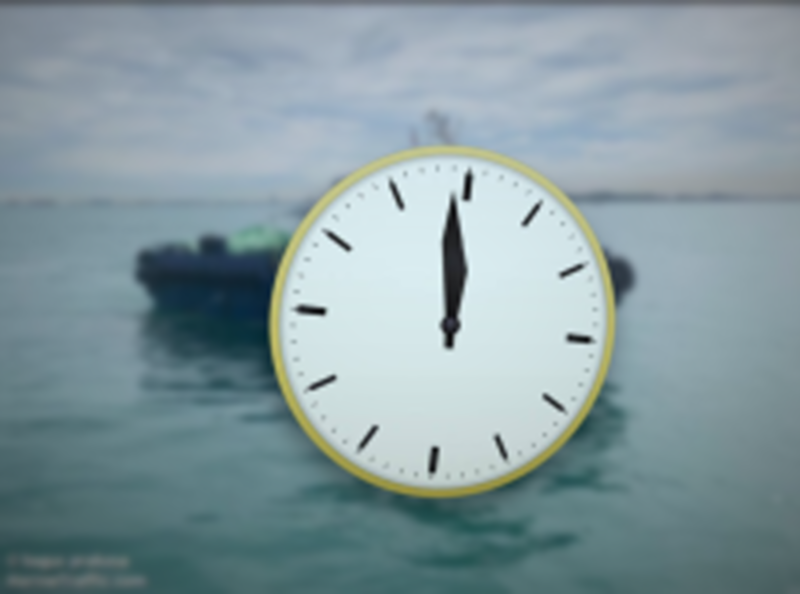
11 h 59 min
